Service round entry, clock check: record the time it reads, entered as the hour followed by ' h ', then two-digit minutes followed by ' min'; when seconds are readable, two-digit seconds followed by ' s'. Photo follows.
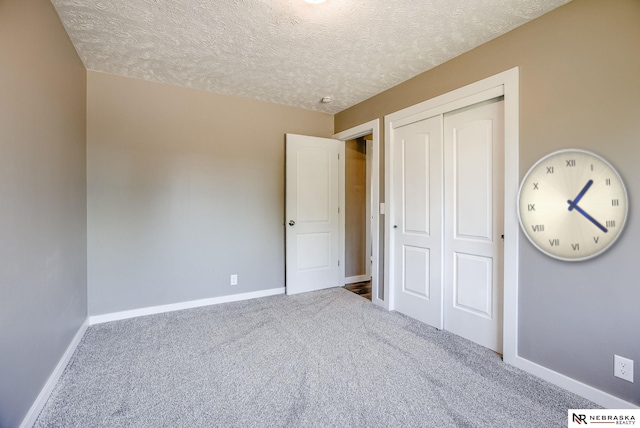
1 h 22 min
